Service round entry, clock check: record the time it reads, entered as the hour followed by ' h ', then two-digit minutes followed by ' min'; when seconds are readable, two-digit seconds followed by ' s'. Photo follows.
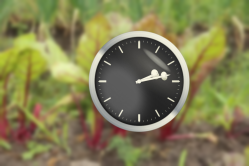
2 h 13 min
